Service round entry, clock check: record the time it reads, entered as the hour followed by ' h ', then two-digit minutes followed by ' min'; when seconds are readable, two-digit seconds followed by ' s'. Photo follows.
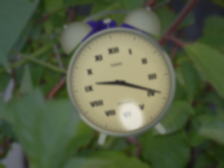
9 h 19 min
